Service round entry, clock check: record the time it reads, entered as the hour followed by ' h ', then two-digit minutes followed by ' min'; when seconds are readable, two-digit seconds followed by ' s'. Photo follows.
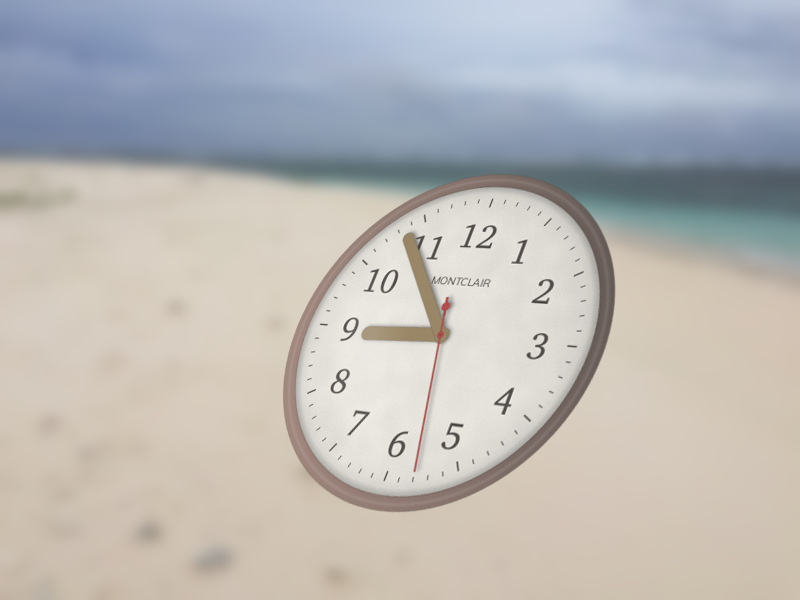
8 h 53 min 28 s
